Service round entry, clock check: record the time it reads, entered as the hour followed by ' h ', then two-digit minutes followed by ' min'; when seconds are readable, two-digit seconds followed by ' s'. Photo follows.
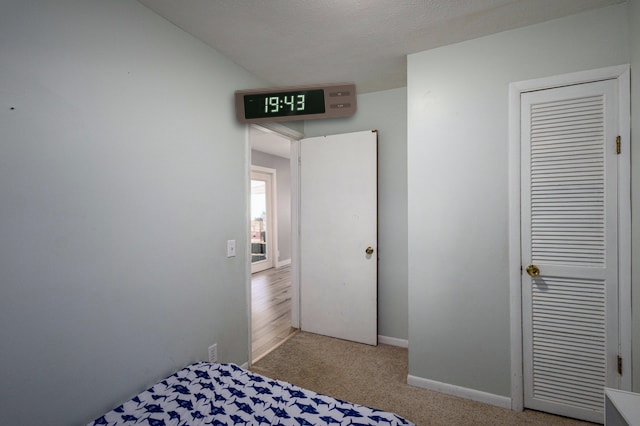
19 h 43 min
